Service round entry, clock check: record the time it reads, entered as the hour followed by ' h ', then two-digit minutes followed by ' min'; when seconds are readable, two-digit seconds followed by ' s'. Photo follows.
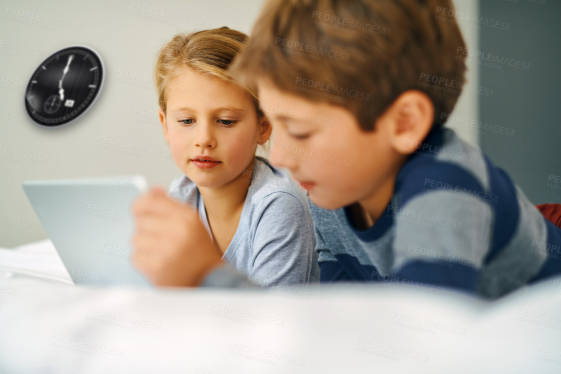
5 h 00 min
